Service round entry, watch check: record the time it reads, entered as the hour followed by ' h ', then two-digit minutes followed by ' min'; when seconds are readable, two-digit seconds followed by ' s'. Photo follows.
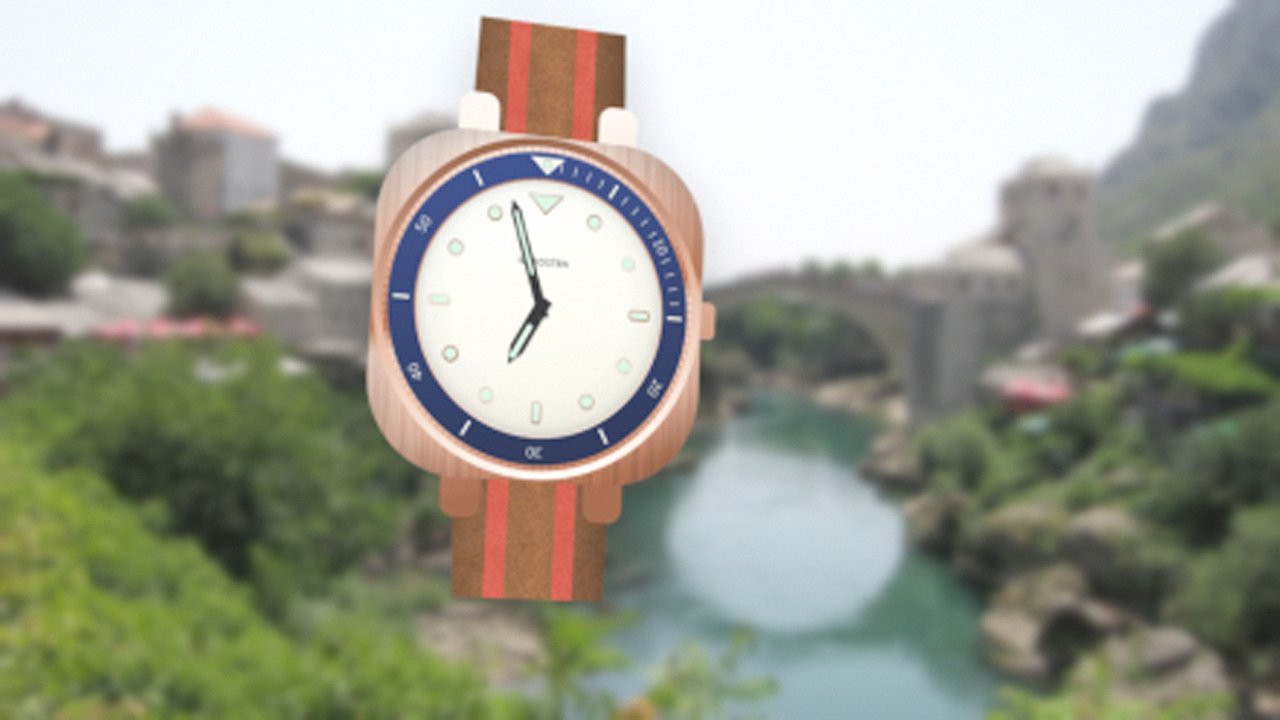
6 h 57 min
